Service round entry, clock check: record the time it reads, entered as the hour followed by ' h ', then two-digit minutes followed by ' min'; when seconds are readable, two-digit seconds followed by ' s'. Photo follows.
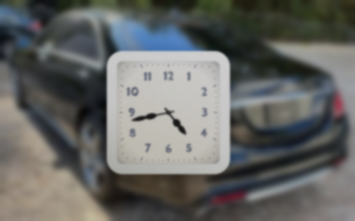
4 h 43 min
